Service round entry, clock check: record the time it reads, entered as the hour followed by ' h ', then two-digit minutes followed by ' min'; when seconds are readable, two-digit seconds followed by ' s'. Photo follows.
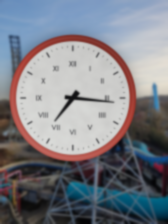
7 h 16 min
